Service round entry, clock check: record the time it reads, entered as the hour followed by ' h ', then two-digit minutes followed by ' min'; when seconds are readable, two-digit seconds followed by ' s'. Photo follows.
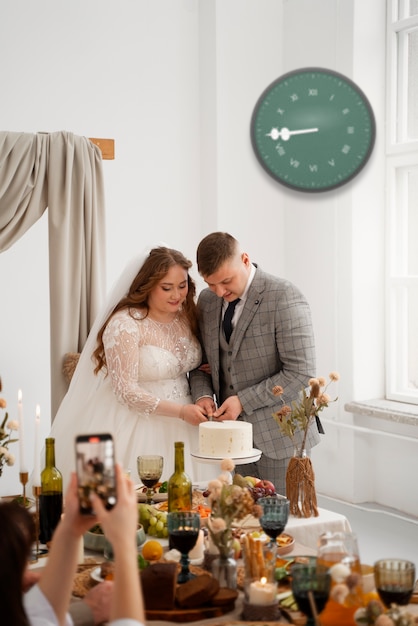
8 h 44 min
